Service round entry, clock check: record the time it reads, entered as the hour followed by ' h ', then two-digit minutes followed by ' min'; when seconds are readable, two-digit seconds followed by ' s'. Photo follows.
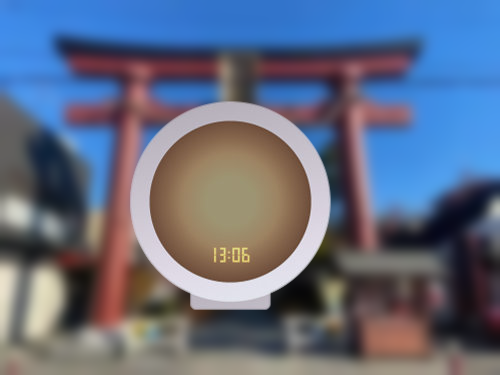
13 h 06 min
